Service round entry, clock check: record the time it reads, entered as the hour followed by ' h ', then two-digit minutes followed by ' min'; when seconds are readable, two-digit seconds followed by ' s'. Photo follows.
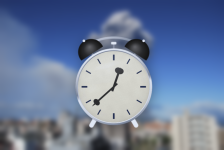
12 h 38 min
